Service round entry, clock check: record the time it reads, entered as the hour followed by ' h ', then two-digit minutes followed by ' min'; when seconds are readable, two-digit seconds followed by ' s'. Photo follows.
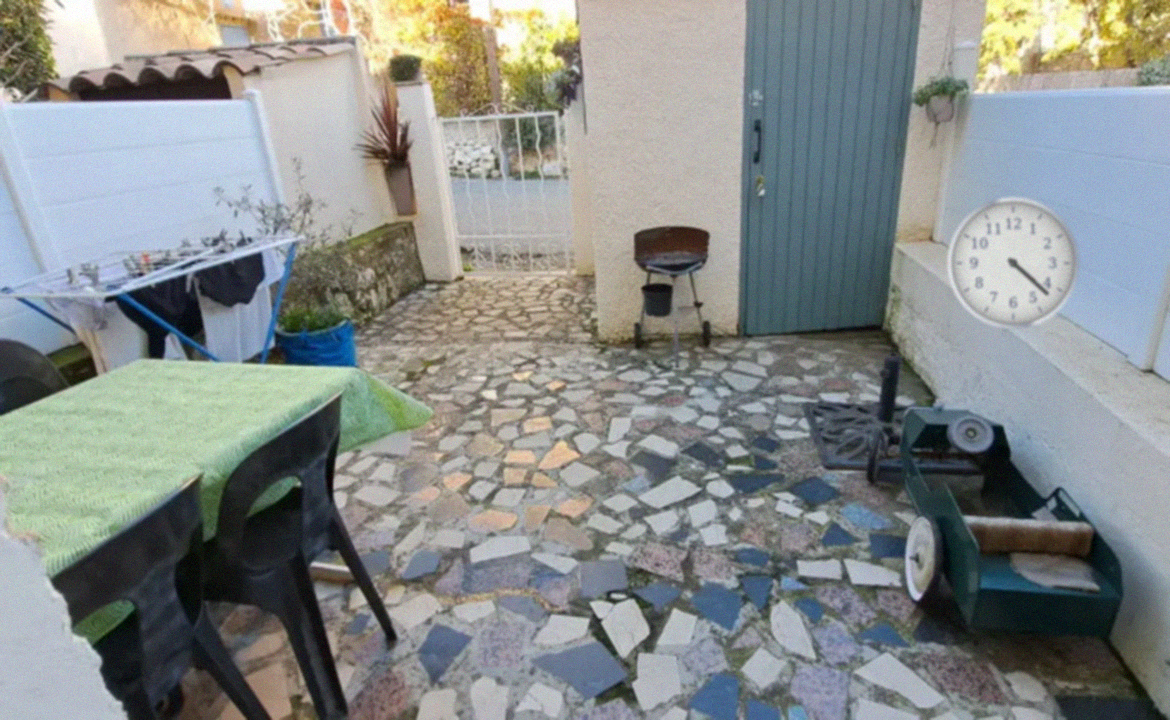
4 h 22 min
